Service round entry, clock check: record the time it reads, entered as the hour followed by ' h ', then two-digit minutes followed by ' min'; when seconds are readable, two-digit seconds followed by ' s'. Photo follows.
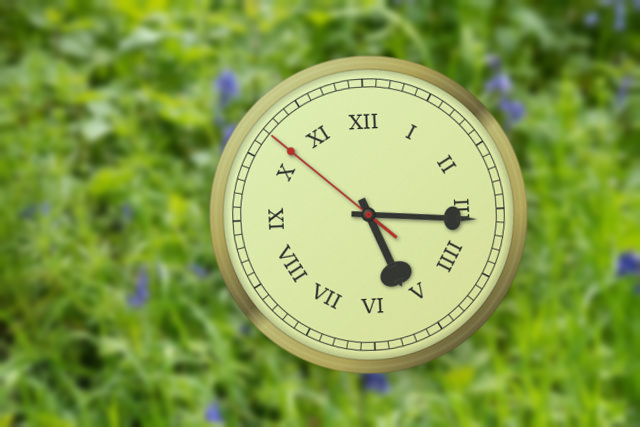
5 h 15 min 52 s
